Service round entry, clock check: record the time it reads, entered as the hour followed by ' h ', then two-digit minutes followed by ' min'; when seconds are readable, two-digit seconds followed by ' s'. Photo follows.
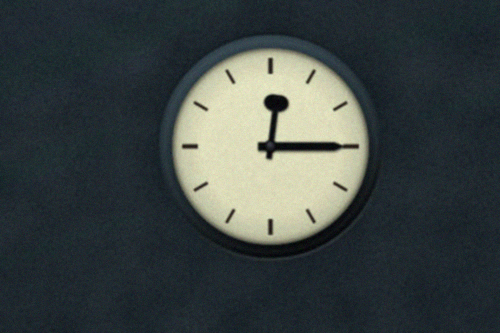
12 h 15 min
